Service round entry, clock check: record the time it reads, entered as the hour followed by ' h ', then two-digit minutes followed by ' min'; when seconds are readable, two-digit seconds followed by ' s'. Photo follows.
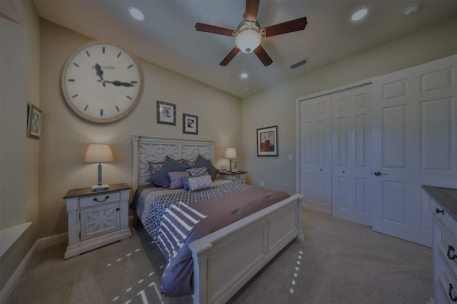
11 h 16 min
